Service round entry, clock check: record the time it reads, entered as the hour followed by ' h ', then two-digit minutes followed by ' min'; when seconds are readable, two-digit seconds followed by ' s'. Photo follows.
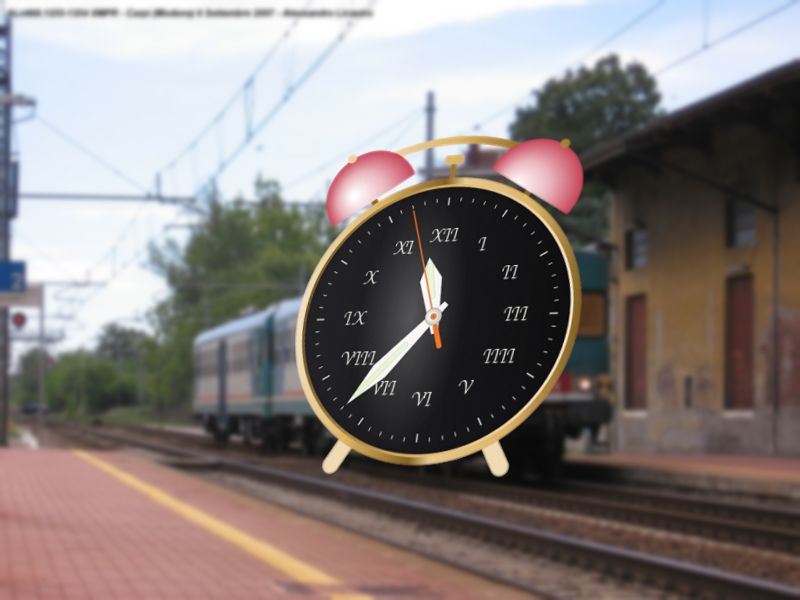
11 h 36 min 57 s
